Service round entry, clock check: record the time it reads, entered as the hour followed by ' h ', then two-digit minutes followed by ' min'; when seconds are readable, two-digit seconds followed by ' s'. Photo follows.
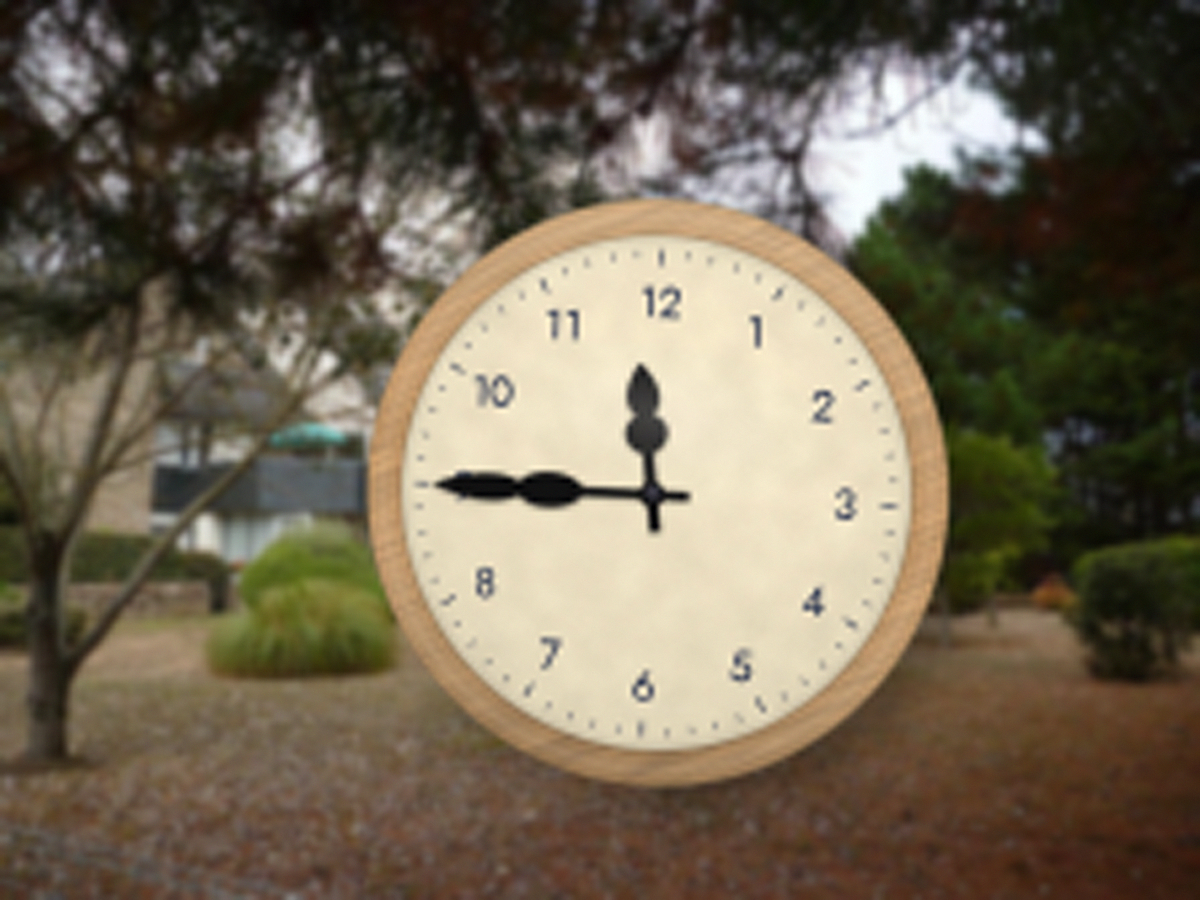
11 h 45 min
